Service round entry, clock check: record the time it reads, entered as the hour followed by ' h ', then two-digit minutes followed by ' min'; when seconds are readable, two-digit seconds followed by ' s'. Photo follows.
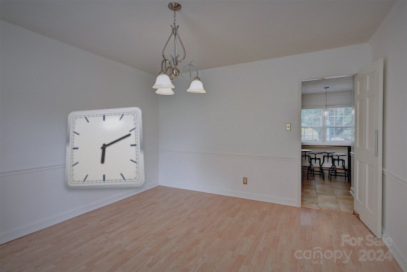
6 h 11 min
